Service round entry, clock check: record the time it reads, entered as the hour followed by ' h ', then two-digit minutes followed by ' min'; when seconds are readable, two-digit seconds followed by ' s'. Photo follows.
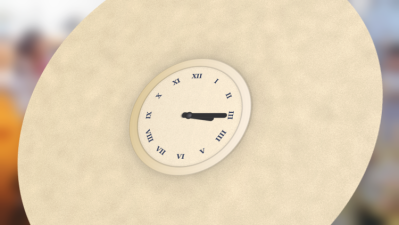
3 h 15 min
